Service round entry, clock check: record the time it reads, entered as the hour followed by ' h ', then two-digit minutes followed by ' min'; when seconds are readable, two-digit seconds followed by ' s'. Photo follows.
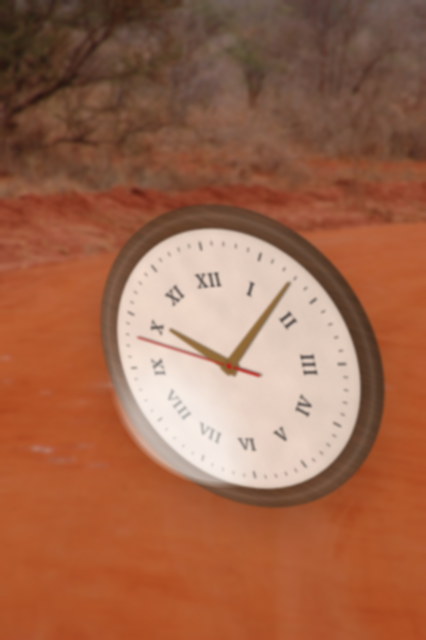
10 h 07 min 48 s
